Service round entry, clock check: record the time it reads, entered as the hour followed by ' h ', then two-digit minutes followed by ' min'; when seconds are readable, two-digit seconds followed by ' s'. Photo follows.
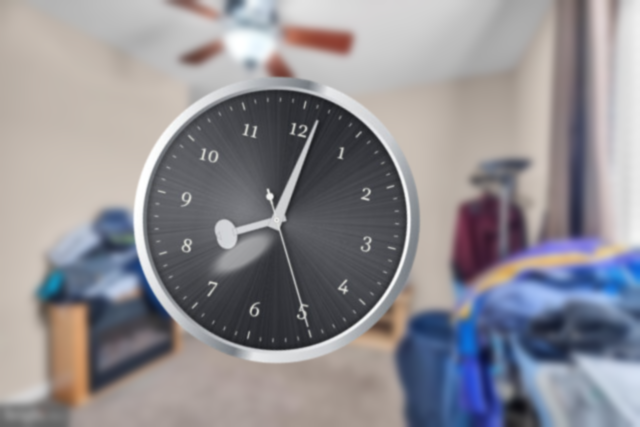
8 h 01 min 25 s
